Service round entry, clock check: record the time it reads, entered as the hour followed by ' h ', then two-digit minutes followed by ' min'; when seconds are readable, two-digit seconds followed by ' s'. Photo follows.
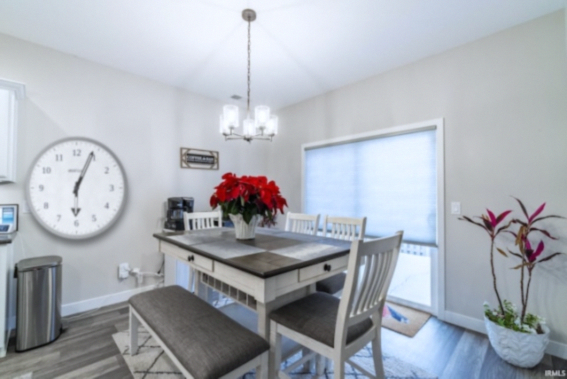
6 h 04 min
